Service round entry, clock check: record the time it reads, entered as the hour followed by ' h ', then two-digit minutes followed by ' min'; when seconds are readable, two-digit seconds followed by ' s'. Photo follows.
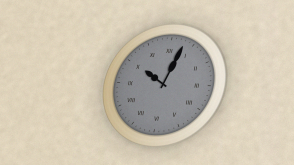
10 h 03 min
